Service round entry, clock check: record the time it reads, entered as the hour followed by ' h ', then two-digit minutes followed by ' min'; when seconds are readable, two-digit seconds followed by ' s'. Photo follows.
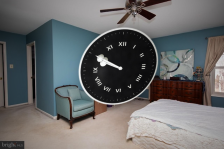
9 h 50 min
